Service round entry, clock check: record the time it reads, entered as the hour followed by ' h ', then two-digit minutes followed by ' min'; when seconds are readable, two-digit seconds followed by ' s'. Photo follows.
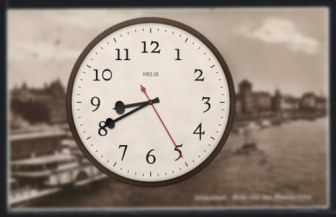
8 h 40 min 25 s
